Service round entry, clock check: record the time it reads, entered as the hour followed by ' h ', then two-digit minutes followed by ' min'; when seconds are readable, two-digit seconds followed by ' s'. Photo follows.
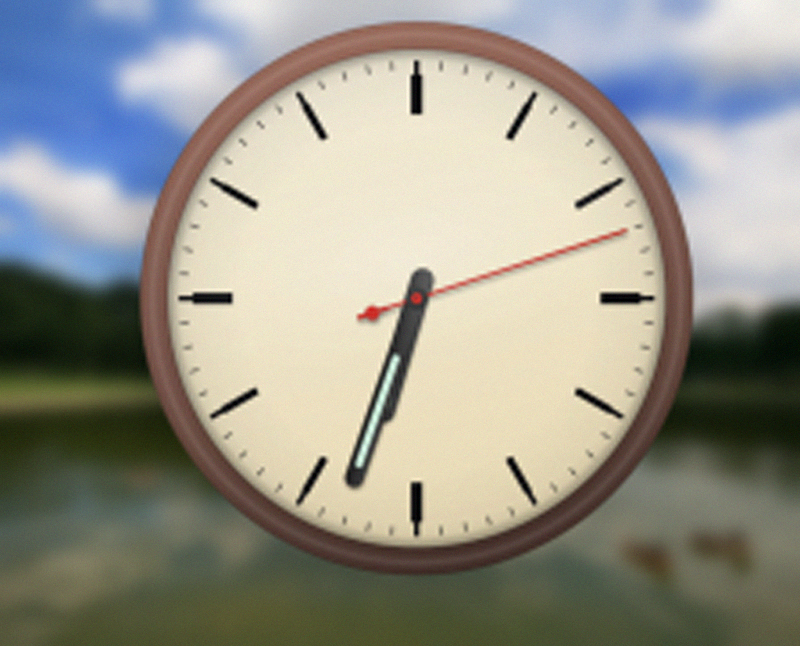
6 h 33 min 12 s
